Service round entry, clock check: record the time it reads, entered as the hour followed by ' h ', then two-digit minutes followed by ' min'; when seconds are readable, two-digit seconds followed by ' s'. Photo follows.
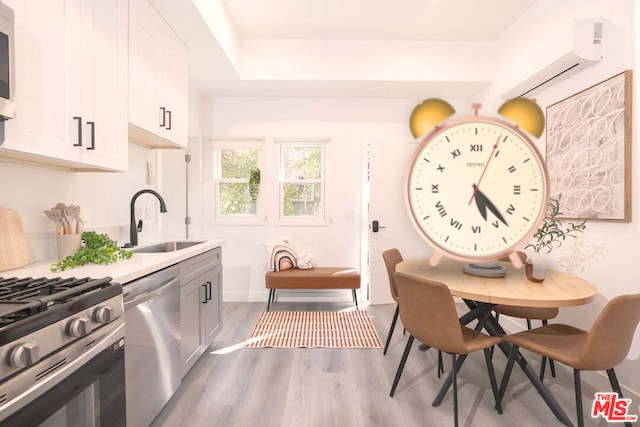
5 h 23 min 04 s
